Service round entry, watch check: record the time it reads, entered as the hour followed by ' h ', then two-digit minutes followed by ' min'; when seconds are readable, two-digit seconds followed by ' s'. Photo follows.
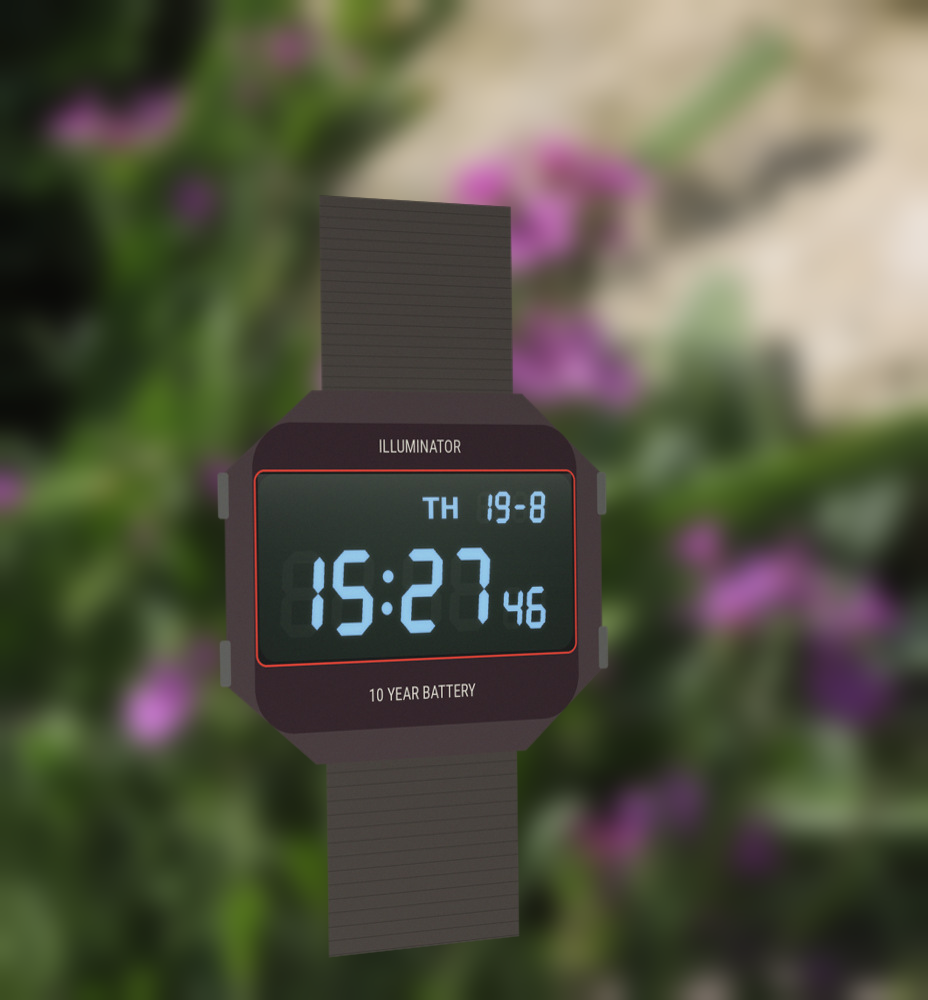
15 h 27 min 46 s
